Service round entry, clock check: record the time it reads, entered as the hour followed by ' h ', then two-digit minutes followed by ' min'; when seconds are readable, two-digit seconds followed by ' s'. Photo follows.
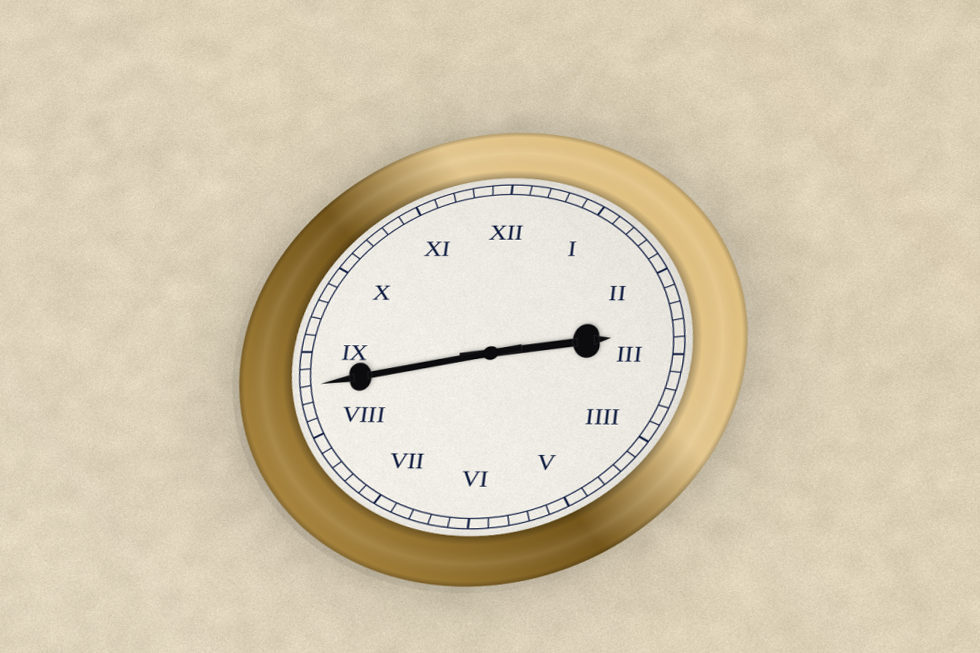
2 h 43 min
